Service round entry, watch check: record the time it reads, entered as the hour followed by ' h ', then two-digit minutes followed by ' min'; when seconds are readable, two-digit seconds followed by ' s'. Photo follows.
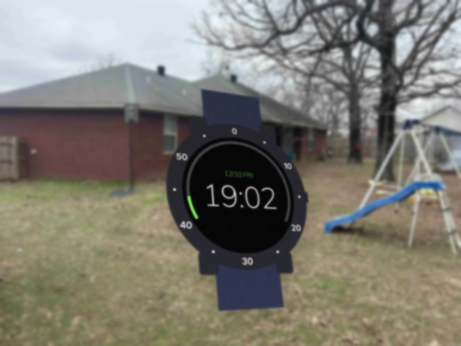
19 h 02 min
